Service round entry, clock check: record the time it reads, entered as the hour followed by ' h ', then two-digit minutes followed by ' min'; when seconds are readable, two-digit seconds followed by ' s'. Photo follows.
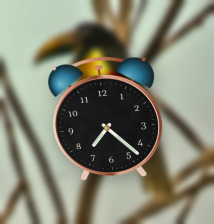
7 h 23 min
